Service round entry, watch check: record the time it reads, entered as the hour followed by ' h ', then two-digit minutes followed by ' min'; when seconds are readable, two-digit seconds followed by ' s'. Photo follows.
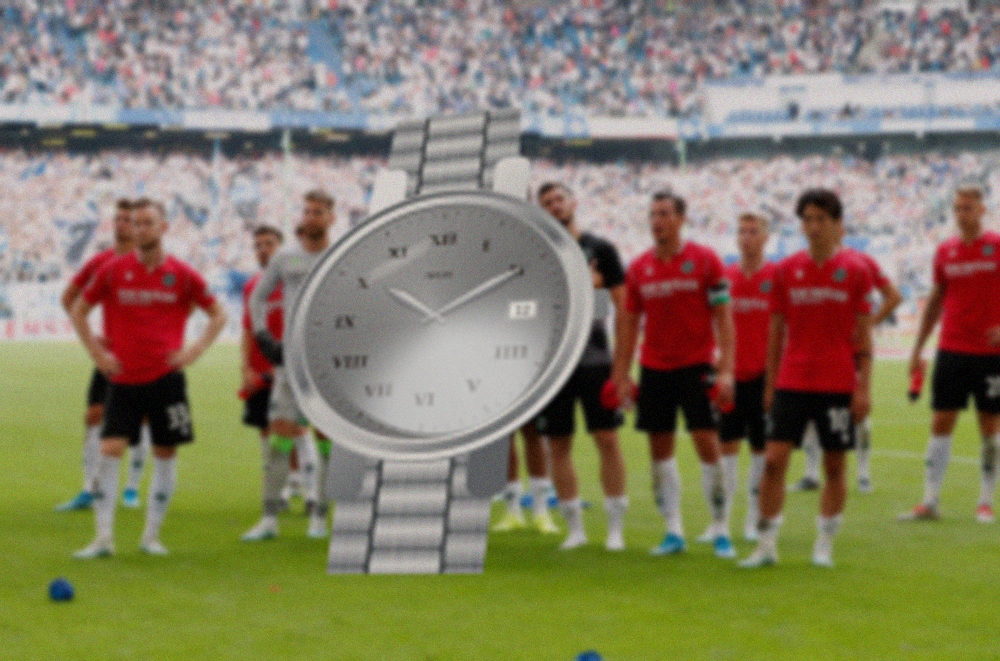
10 h 10 min
